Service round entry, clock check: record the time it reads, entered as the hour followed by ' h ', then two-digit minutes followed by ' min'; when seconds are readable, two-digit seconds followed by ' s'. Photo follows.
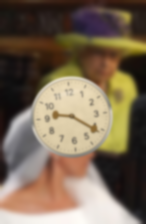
9 h 21 min
